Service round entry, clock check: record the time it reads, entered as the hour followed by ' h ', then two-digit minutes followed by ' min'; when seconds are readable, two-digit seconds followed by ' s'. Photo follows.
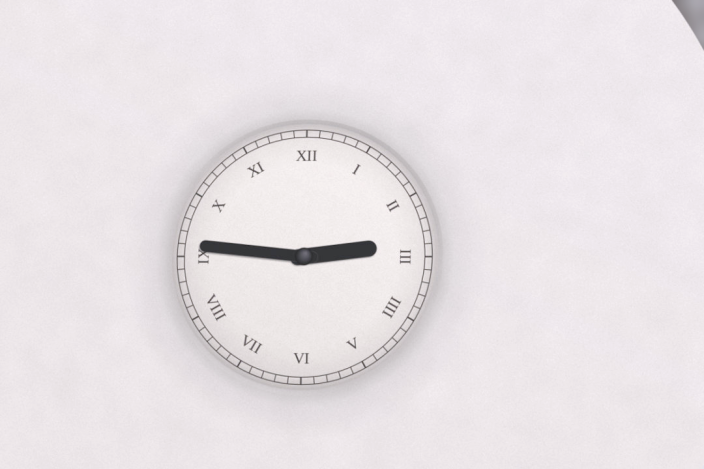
2 h 46 min
